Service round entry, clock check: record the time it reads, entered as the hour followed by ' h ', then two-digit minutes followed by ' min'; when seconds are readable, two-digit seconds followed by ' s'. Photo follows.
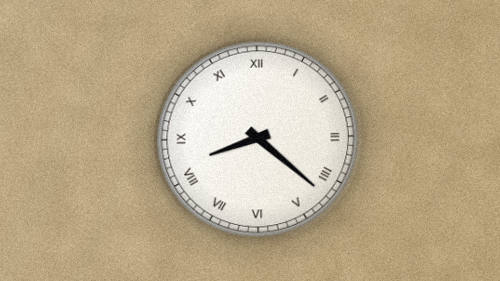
8 h 22 min
